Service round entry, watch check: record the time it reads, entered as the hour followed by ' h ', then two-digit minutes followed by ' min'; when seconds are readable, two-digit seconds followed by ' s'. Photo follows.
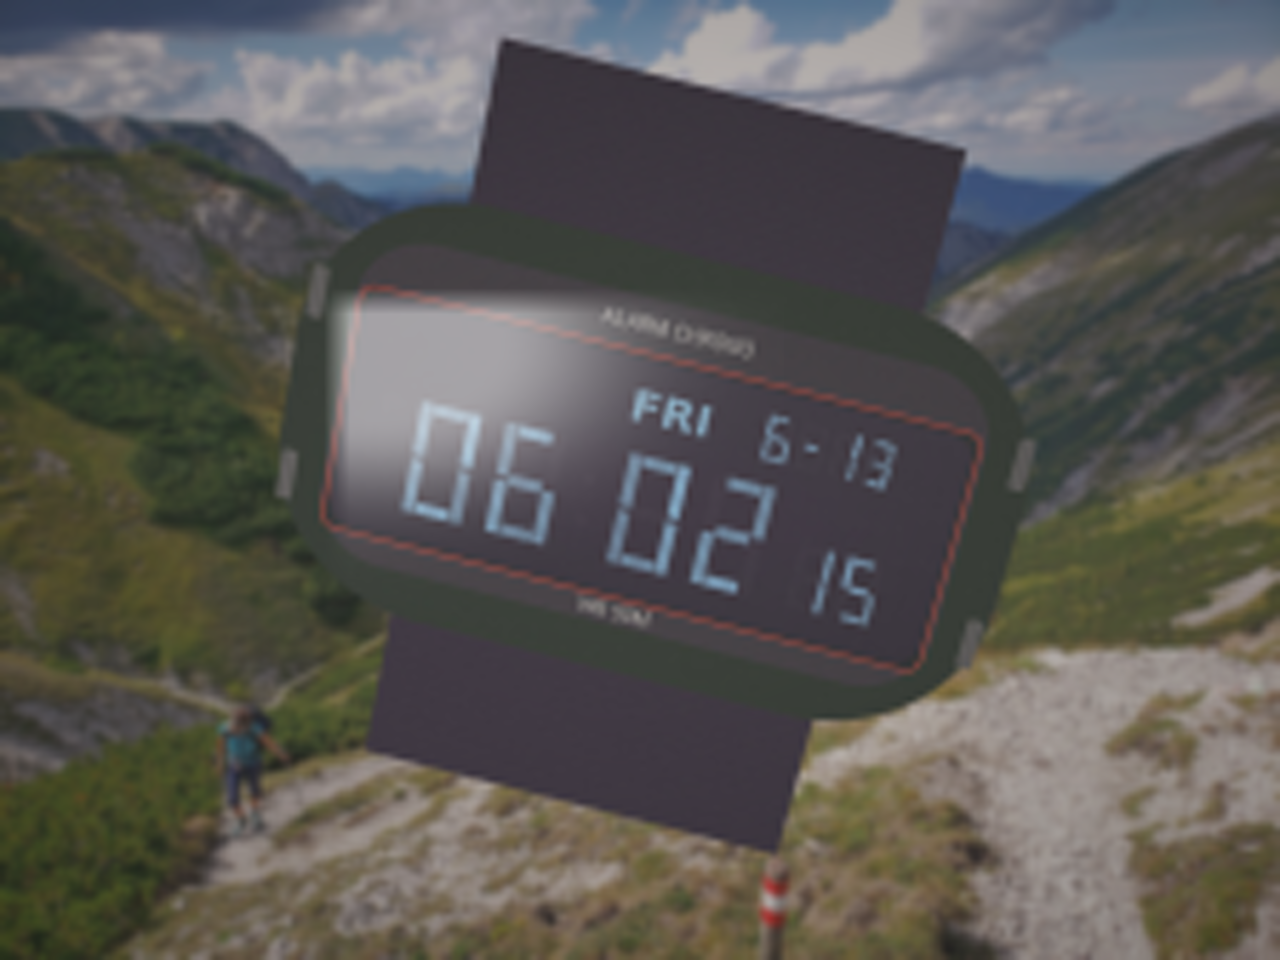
6 h 02 min 15 s
